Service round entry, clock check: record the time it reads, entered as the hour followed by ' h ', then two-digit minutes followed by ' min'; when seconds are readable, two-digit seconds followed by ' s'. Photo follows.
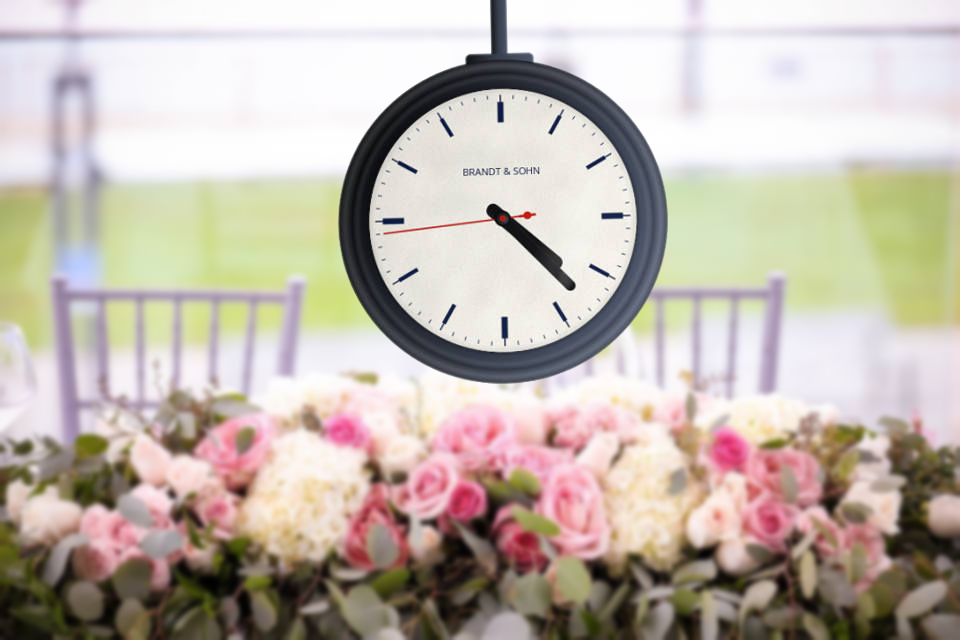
4 h 22 min 44 s
